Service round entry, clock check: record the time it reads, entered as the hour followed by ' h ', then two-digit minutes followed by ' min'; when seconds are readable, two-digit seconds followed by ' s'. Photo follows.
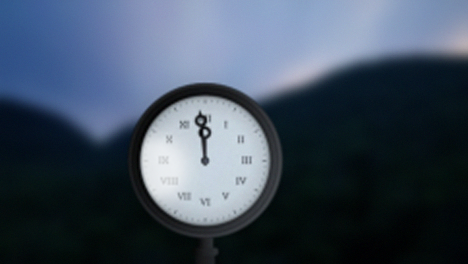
11 h 59 min
